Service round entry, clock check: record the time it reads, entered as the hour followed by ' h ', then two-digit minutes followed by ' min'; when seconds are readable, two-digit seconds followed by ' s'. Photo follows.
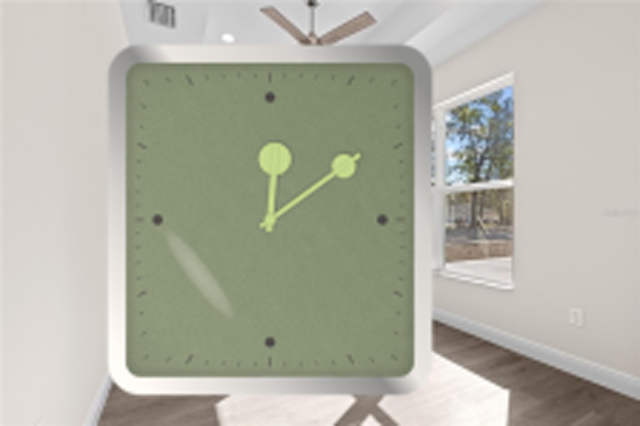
12 h 09 min
